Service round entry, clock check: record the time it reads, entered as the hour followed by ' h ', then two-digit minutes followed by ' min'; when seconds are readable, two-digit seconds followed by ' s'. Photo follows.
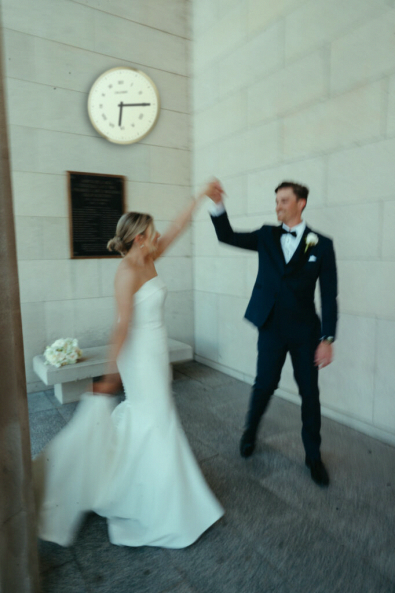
6 h 15 min
